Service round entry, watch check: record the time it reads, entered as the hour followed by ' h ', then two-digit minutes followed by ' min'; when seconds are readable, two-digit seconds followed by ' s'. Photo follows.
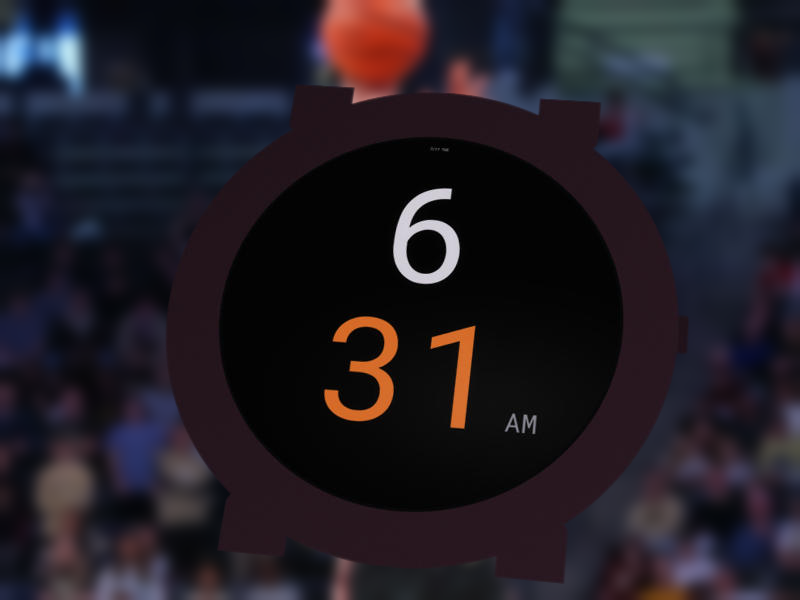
6 h 31 min
